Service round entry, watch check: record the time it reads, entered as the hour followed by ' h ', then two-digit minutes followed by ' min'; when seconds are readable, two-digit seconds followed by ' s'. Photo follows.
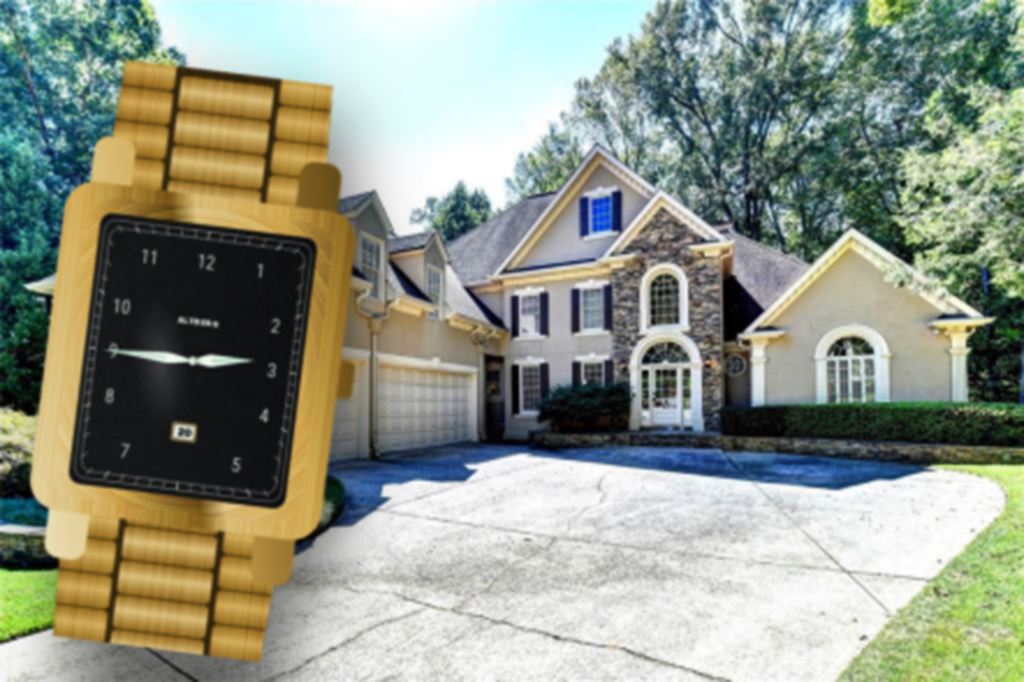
2 h 45 min
